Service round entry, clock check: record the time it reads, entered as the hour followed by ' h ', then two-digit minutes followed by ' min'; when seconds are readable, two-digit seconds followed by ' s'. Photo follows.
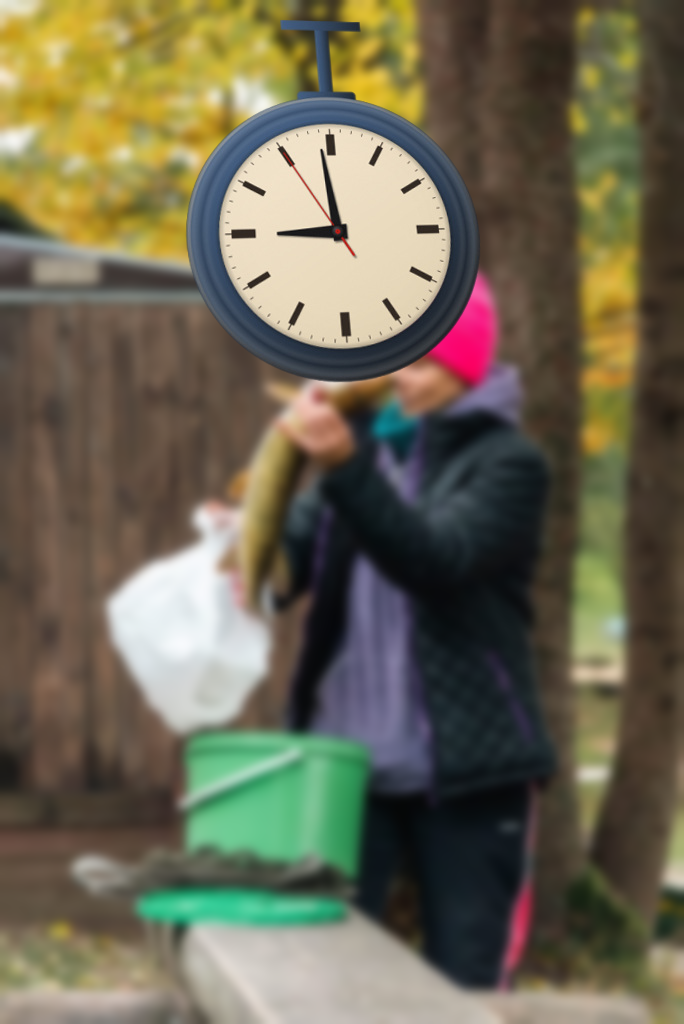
8 h 58 min 55 s
